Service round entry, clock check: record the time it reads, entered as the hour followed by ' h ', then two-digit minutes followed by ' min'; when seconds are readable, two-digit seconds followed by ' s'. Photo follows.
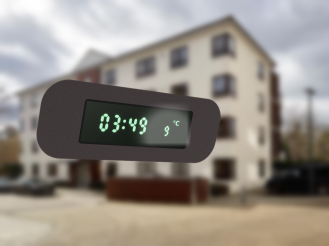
3 h 49 min
